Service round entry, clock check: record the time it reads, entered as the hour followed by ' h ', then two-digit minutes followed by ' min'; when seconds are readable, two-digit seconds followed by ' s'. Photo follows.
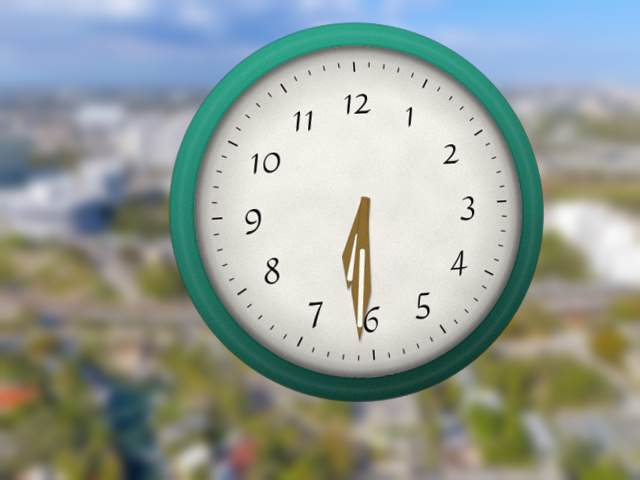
6 h 31 min
